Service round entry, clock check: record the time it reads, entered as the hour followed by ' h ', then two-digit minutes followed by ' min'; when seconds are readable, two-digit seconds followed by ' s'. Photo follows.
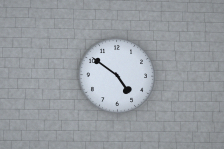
4 h 51 min
